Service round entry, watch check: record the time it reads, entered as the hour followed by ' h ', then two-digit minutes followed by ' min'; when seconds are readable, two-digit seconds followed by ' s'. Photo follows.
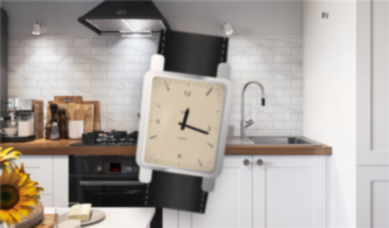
12 h 17 min
